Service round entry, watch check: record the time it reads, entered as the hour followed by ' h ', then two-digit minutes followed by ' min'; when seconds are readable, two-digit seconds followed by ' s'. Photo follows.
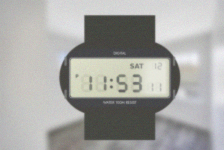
11 h 53 min 11 s
